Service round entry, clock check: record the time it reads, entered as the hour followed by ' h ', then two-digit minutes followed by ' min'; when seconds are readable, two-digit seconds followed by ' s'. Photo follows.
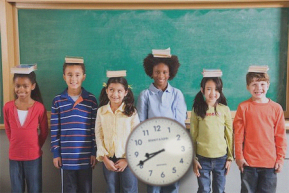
8 h 41 min
